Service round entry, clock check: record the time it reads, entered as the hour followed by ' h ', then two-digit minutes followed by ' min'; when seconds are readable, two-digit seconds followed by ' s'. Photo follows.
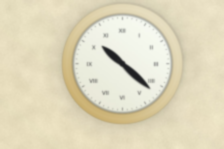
10 h 22 min
